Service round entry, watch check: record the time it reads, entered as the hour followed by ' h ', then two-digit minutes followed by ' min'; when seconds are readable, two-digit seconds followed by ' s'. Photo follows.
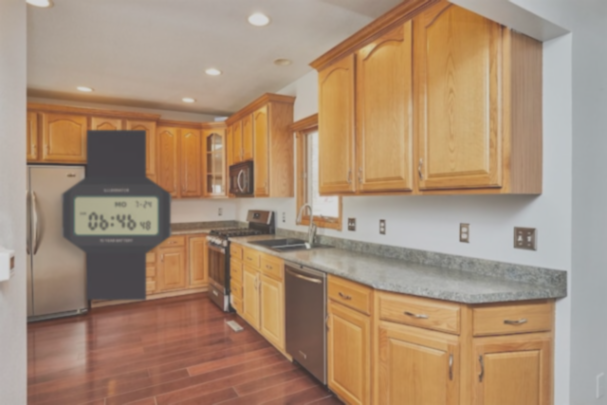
6 h 46 min
